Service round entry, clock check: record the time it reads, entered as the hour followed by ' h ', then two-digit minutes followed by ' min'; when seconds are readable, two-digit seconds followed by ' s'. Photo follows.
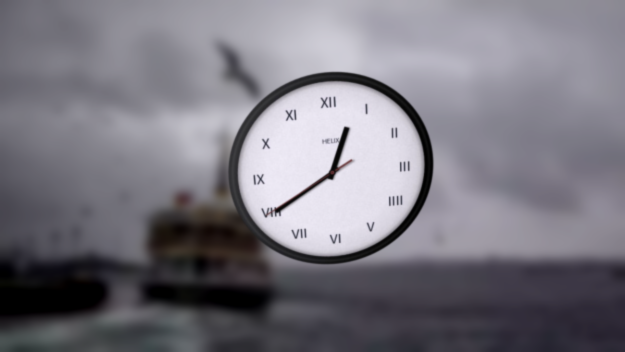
12 h 39 min 40 s
